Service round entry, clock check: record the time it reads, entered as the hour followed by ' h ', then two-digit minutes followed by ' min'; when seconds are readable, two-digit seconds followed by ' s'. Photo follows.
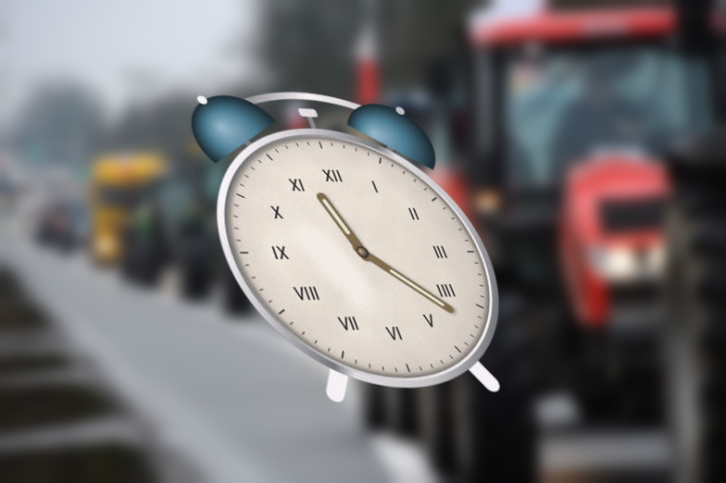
11 h 22 min
